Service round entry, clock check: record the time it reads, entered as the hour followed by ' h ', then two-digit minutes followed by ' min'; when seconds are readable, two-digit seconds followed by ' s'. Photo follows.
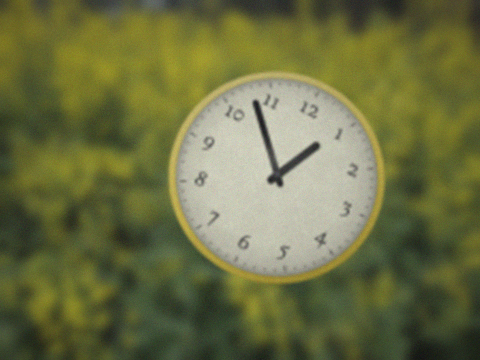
12 h 53 min
